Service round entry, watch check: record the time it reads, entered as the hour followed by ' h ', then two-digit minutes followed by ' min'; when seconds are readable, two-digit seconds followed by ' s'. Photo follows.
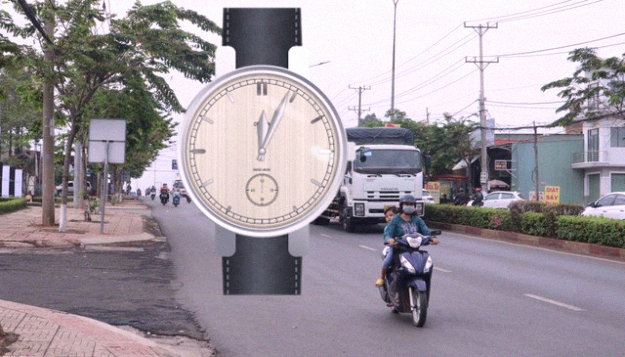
12 h 04 min
